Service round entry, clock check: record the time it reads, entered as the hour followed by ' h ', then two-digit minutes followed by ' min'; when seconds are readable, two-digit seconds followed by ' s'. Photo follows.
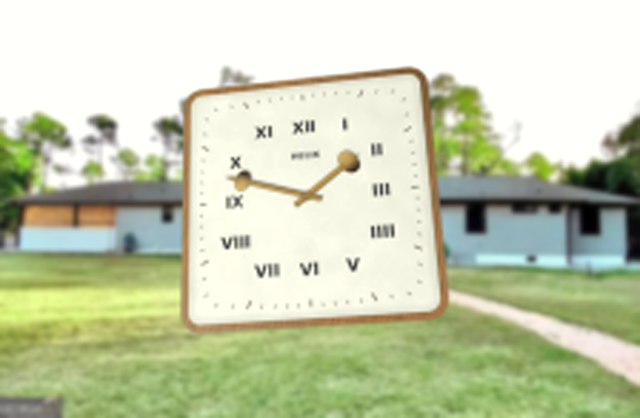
1 h 48 min
